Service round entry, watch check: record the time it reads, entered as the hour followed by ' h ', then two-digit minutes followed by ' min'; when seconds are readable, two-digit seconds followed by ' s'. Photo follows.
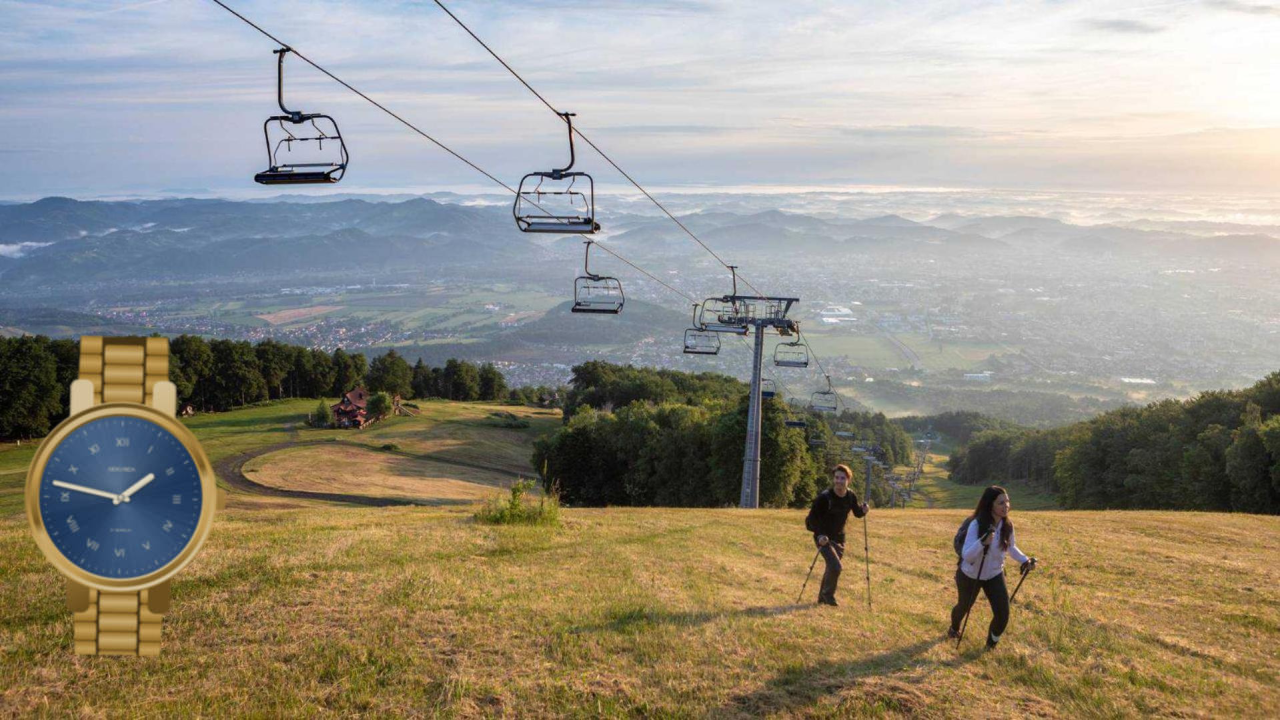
1 h 47 min
